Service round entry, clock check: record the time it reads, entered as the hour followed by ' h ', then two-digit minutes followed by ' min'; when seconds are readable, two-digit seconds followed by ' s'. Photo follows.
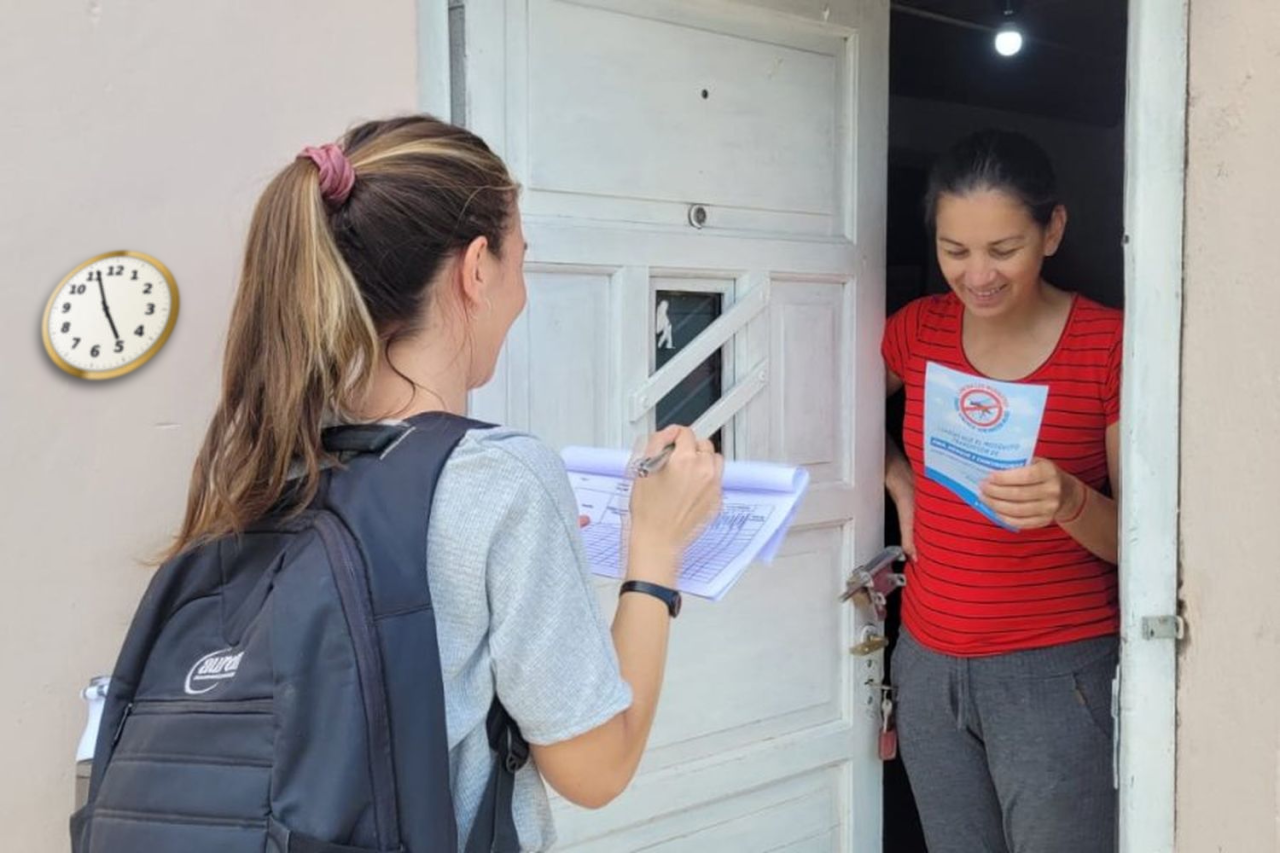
4 h 56 min
